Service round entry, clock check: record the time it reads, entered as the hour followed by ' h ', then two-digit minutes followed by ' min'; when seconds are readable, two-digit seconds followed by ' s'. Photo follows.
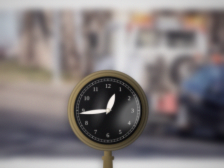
12 h 44 min
